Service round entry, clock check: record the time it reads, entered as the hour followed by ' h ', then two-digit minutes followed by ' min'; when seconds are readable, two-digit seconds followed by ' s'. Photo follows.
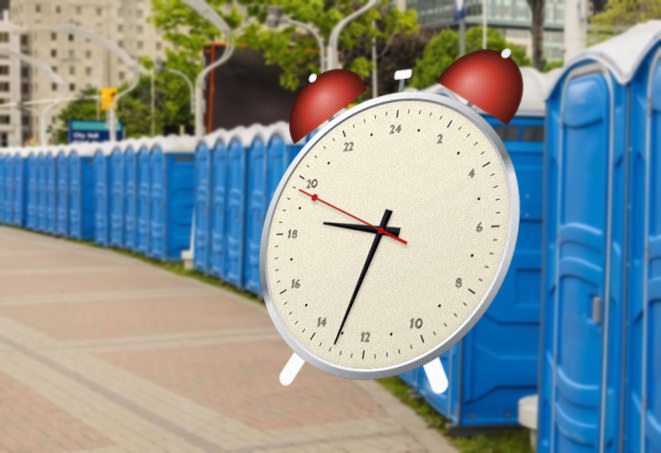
18 h 32 min 49 s
